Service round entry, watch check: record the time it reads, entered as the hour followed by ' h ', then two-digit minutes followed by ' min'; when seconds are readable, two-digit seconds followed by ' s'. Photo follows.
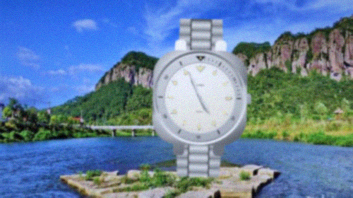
4 h 56 min
